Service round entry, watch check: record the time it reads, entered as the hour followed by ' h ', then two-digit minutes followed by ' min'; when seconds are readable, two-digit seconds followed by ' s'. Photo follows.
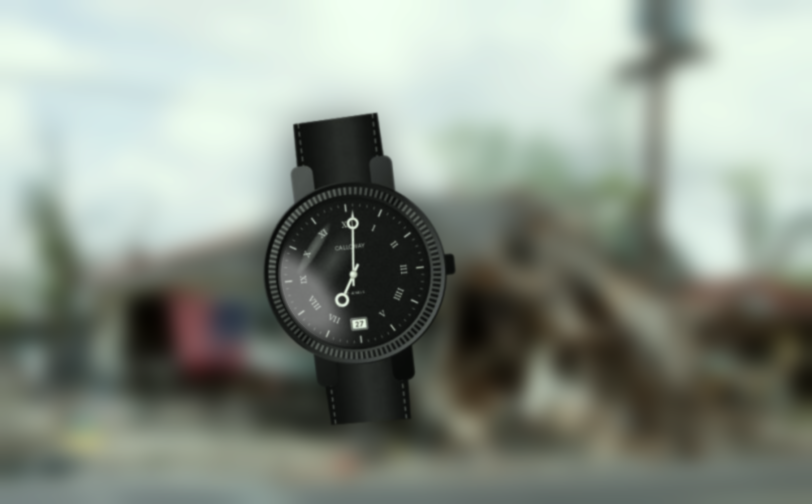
7 h 01 min
